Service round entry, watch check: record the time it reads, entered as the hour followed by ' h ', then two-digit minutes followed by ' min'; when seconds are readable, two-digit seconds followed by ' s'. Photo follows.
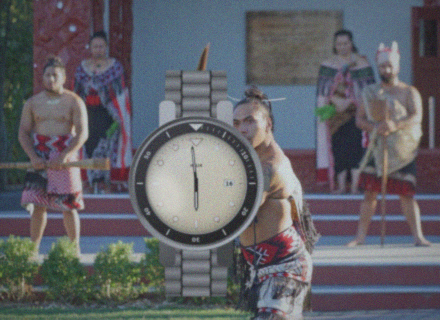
5 h 59 min
